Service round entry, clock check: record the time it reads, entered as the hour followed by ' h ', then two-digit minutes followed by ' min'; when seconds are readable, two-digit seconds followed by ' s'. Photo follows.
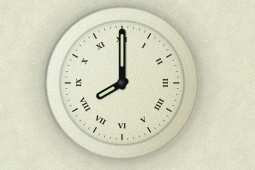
8 h 00 min
